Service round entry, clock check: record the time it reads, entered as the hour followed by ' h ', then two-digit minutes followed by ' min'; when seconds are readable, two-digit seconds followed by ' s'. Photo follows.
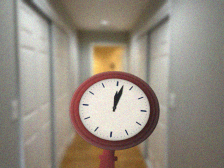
12 h 02 min
